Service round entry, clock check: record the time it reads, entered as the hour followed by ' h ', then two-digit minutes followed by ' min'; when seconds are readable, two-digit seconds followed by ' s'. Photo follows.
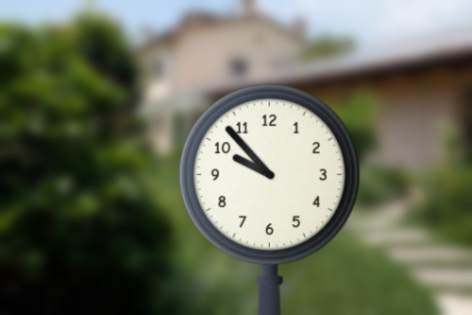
9 h 53 min
